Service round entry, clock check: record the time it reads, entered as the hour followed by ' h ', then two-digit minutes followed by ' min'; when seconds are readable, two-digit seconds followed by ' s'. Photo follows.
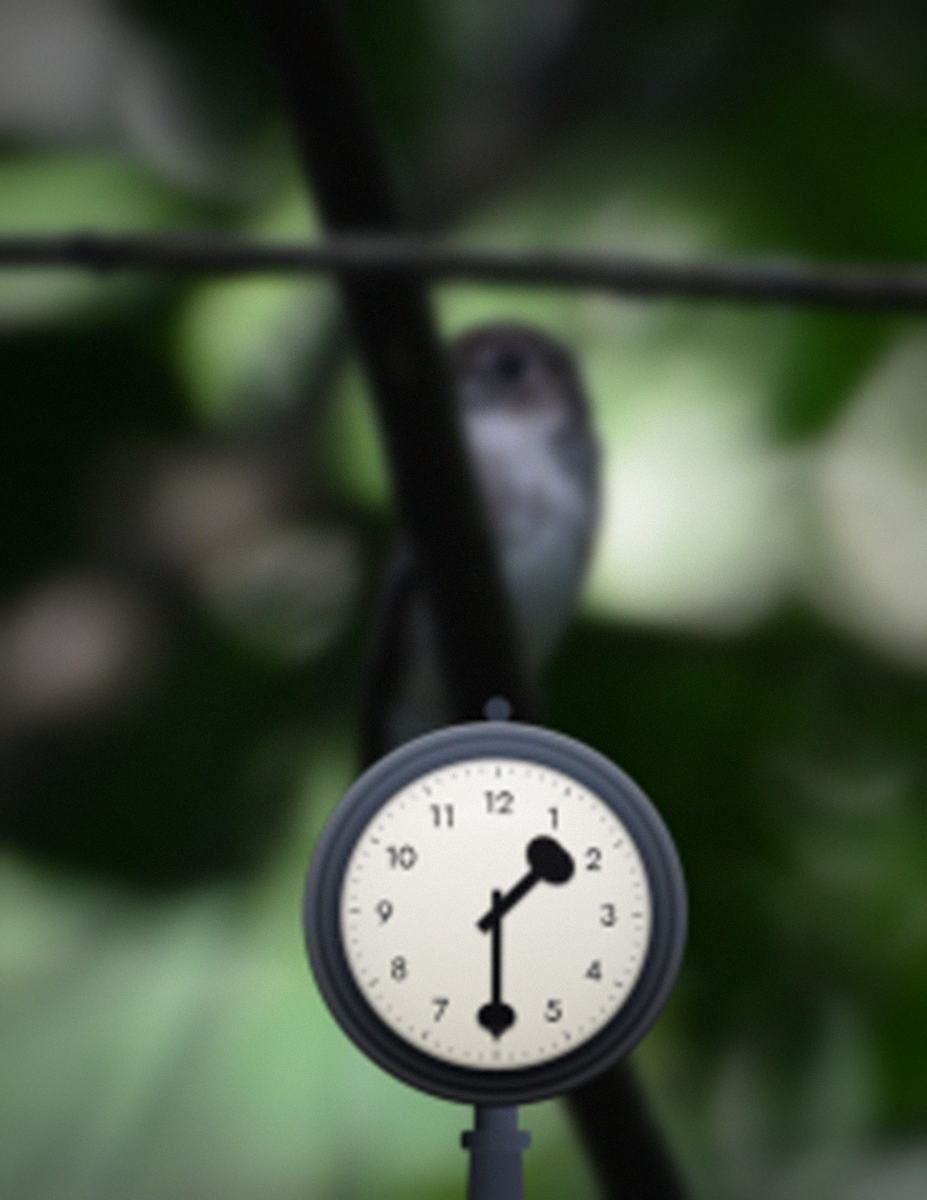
1 h 30 min
